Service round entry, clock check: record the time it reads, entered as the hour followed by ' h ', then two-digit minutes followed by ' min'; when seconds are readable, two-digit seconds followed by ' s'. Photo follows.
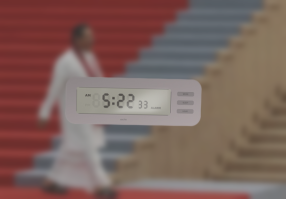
5 h 22 min 33 s
